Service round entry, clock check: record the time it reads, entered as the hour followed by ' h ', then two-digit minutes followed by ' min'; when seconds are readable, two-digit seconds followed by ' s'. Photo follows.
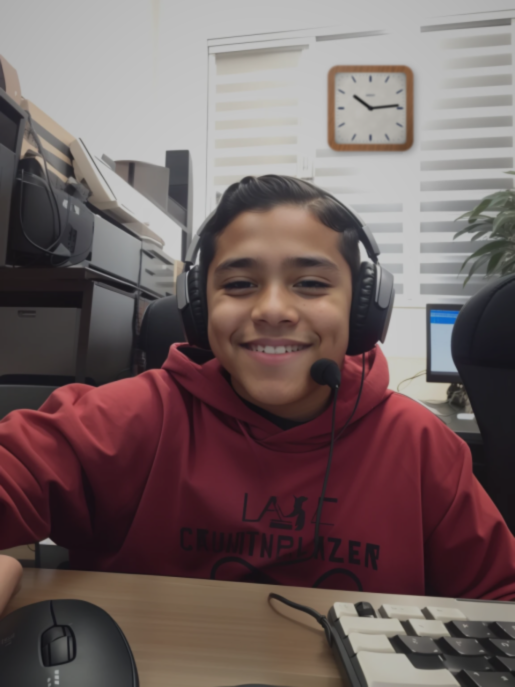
10 h 14 min
